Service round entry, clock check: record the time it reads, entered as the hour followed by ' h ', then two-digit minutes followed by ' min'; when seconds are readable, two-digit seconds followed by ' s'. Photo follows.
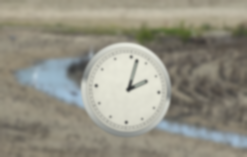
2 h 02 min
